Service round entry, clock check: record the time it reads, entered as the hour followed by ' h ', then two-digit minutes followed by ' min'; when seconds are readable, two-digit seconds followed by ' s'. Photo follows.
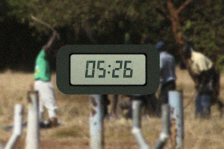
5 h 26 min
